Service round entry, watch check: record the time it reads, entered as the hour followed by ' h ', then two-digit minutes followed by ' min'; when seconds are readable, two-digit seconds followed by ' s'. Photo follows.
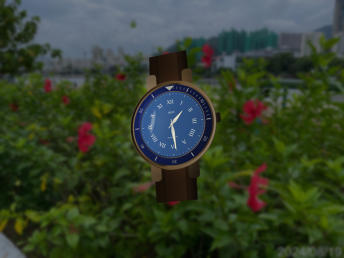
1 h 29 min
